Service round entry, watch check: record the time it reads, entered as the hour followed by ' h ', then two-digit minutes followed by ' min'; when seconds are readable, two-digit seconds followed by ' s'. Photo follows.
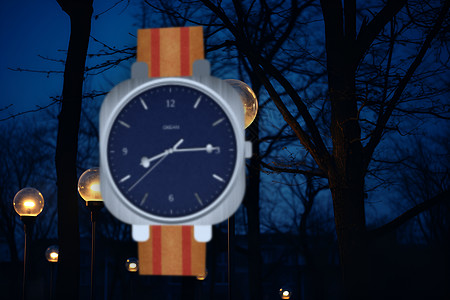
8 h 14 min 38 s
